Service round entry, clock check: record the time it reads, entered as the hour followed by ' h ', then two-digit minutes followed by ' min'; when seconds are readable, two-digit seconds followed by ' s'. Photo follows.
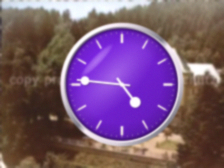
4 h 46 min
